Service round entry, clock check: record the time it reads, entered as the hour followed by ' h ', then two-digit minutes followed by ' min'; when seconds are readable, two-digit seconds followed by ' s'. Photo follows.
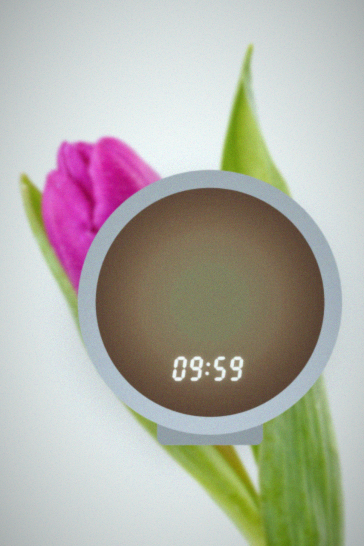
9 h 59 min
